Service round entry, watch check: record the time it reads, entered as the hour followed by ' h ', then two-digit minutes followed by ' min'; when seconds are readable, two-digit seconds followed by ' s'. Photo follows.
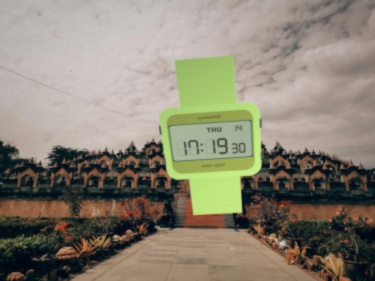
17 h 19 min 30 s
